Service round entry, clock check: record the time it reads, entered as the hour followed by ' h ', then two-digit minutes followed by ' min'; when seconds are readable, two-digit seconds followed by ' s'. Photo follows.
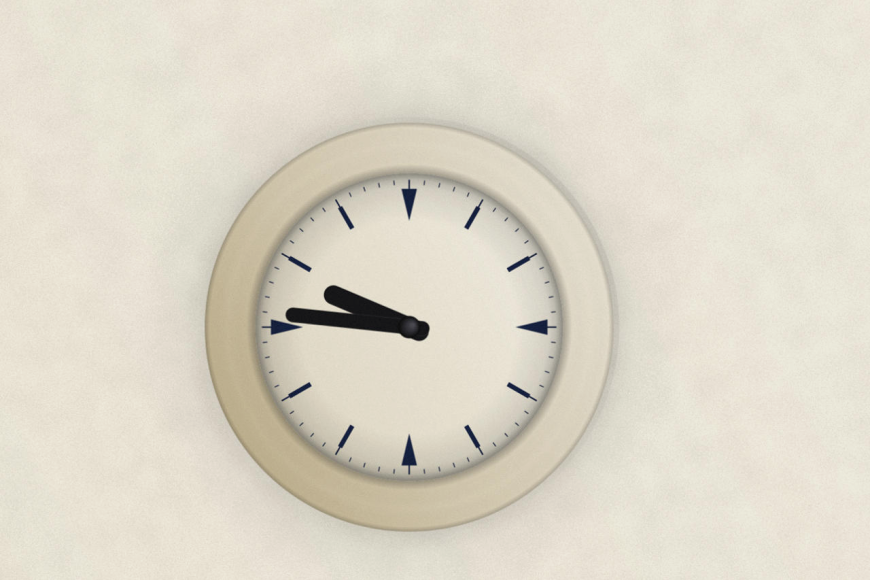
9 h 46 min
